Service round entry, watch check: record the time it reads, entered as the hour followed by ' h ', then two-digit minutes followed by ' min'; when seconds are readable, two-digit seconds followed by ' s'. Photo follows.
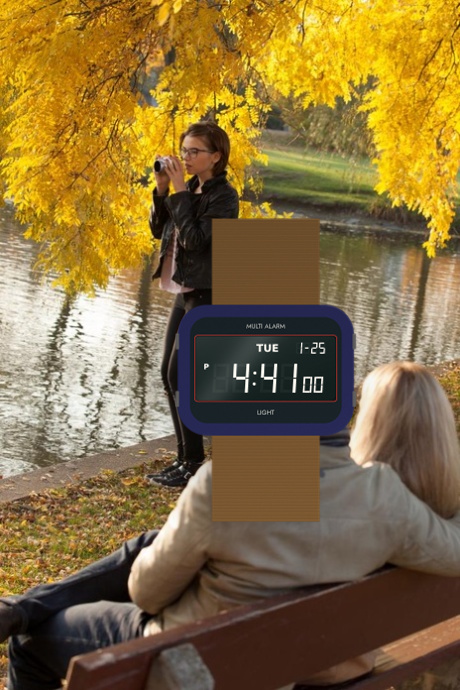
4 h 41 min 00 s
